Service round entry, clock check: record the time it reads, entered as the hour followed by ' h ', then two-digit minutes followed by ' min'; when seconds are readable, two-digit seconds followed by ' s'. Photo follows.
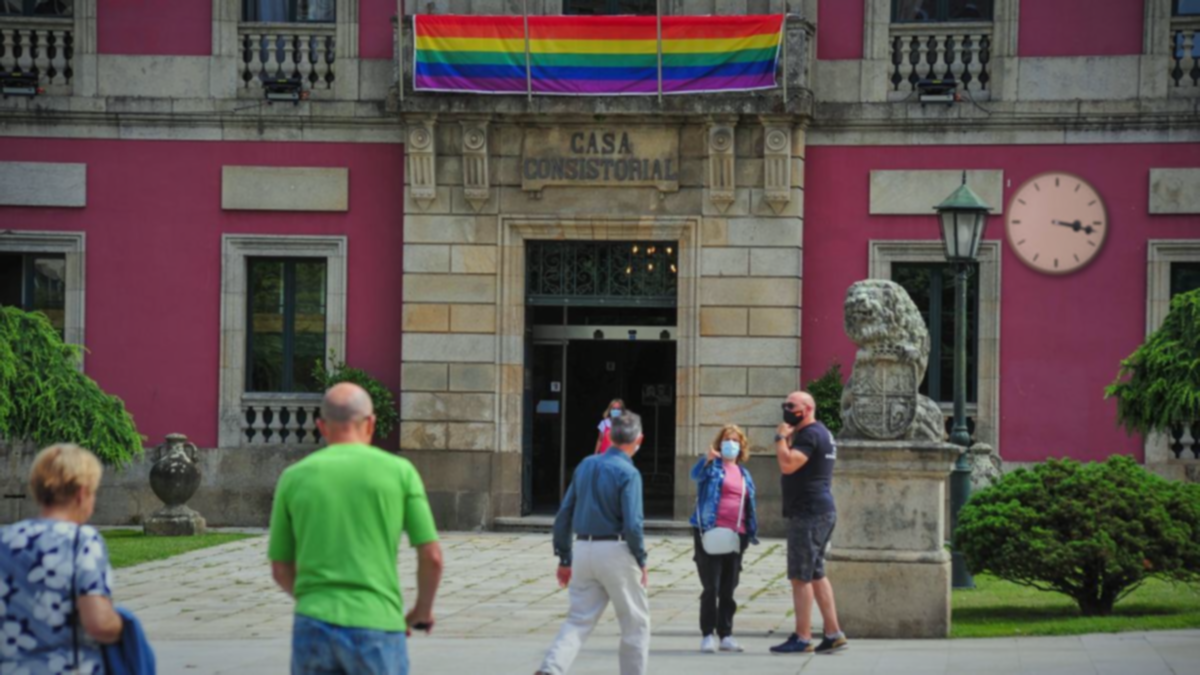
3 h 17 min
